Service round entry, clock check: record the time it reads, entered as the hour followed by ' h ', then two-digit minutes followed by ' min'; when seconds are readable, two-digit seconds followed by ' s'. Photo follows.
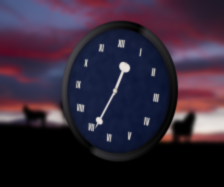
12 h 34 min
